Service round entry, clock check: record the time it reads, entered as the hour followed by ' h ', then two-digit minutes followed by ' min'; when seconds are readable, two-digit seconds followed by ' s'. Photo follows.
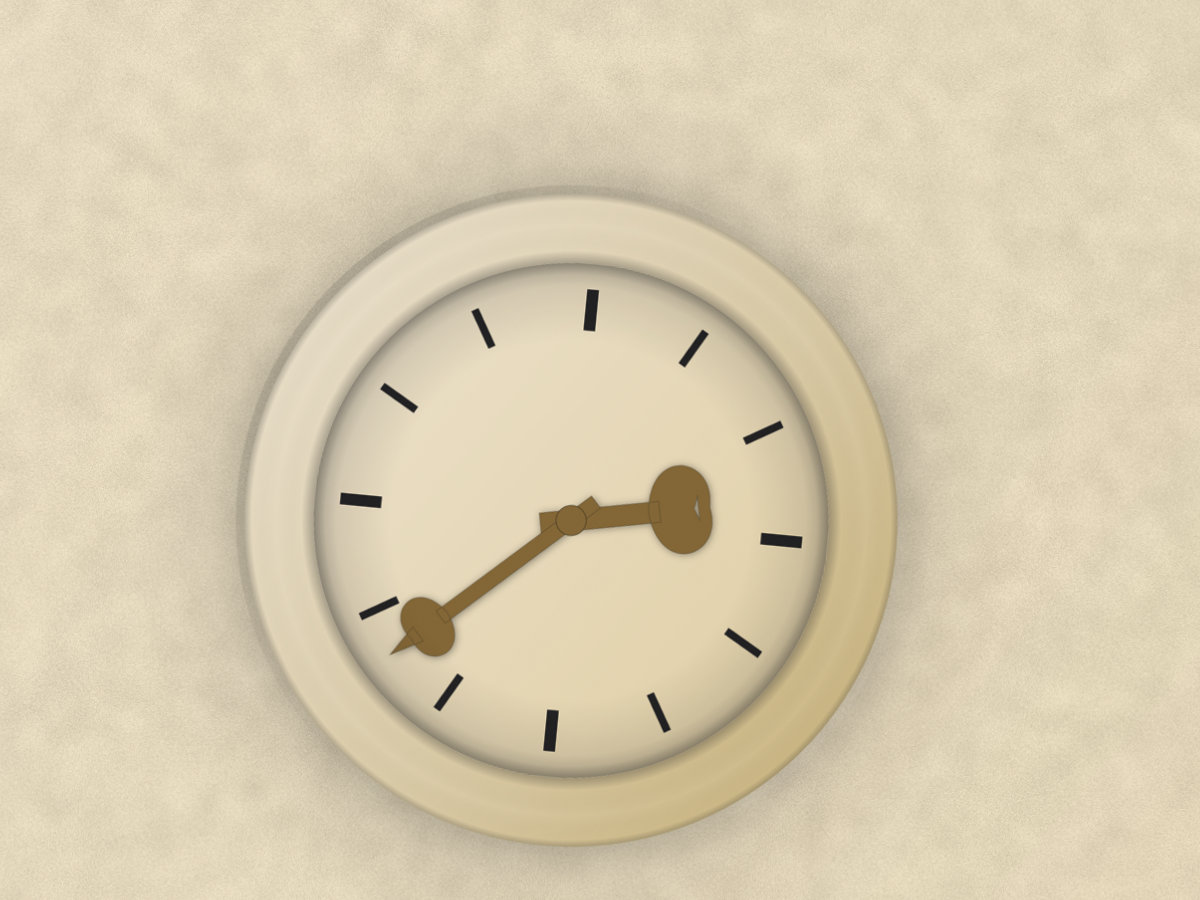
2 h 38 min
